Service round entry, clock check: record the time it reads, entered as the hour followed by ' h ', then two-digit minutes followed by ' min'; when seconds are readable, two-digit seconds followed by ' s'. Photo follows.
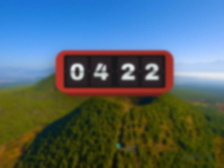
4 h 22 min
